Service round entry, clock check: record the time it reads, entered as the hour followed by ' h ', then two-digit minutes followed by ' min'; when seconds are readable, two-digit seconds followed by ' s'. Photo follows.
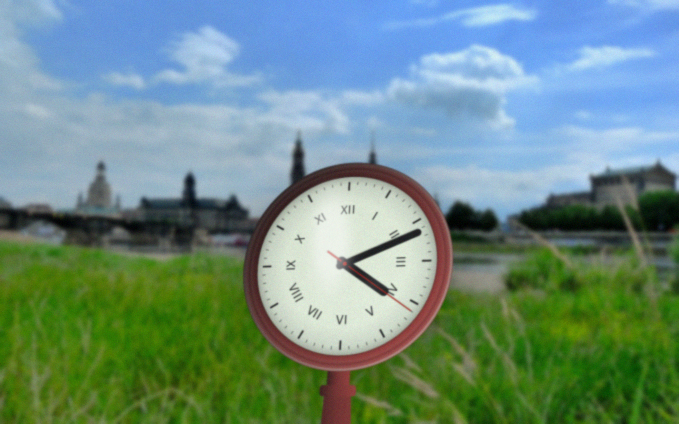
4 h 11 min 21 s
